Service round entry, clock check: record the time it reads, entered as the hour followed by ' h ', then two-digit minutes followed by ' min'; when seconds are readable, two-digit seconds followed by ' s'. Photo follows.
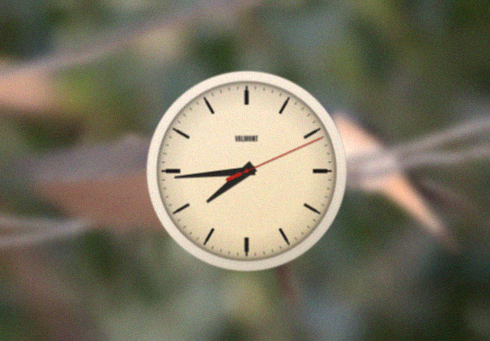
7 h 44 min 11 s
